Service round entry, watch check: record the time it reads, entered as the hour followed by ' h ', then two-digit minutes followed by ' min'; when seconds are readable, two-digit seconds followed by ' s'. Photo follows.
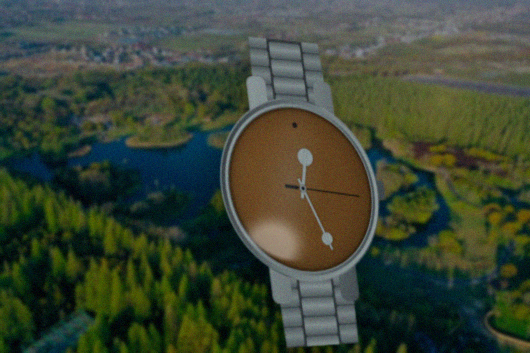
12 h 26 min 16 s
